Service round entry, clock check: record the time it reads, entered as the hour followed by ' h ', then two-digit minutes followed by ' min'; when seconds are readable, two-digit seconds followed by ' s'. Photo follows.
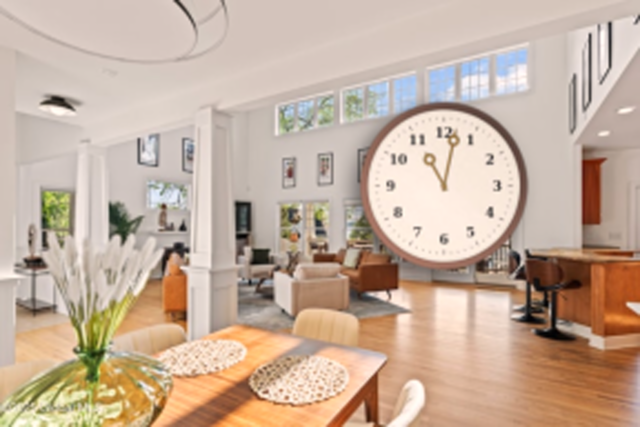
11 h 02 min
